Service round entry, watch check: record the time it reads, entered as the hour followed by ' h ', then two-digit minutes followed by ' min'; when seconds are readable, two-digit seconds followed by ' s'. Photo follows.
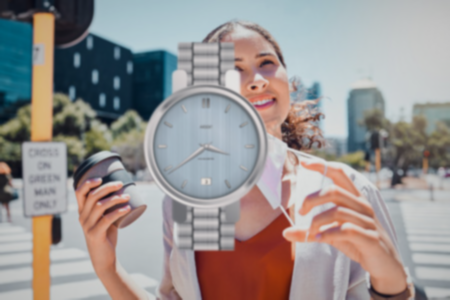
3 h 39 min
